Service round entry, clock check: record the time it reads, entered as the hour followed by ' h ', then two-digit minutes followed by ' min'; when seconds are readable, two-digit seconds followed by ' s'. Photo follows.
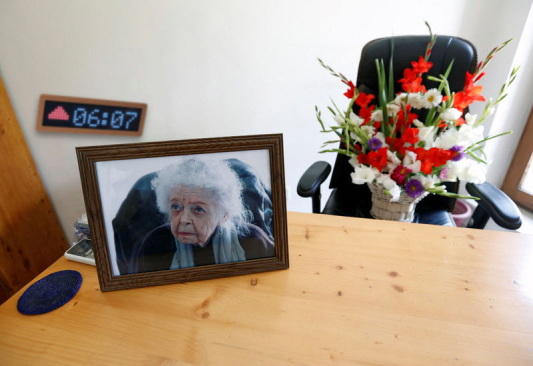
6 h 07 min
